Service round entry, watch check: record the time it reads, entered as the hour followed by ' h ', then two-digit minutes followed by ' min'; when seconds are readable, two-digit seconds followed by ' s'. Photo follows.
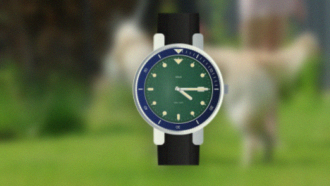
4 h 15 min
